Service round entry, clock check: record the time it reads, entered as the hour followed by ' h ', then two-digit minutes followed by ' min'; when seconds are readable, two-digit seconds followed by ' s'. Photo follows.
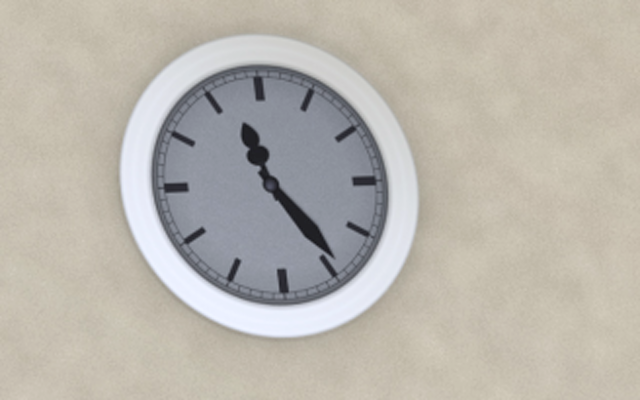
11 h 24 min
